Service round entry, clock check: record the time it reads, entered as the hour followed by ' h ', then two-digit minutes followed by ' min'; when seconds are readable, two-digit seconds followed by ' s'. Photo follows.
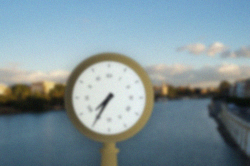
7 h 35 min
